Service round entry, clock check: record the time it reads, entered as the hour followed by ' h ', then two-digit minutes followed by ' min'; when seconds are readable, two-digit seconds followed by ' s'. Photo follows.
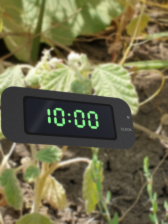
10 h 00 min
